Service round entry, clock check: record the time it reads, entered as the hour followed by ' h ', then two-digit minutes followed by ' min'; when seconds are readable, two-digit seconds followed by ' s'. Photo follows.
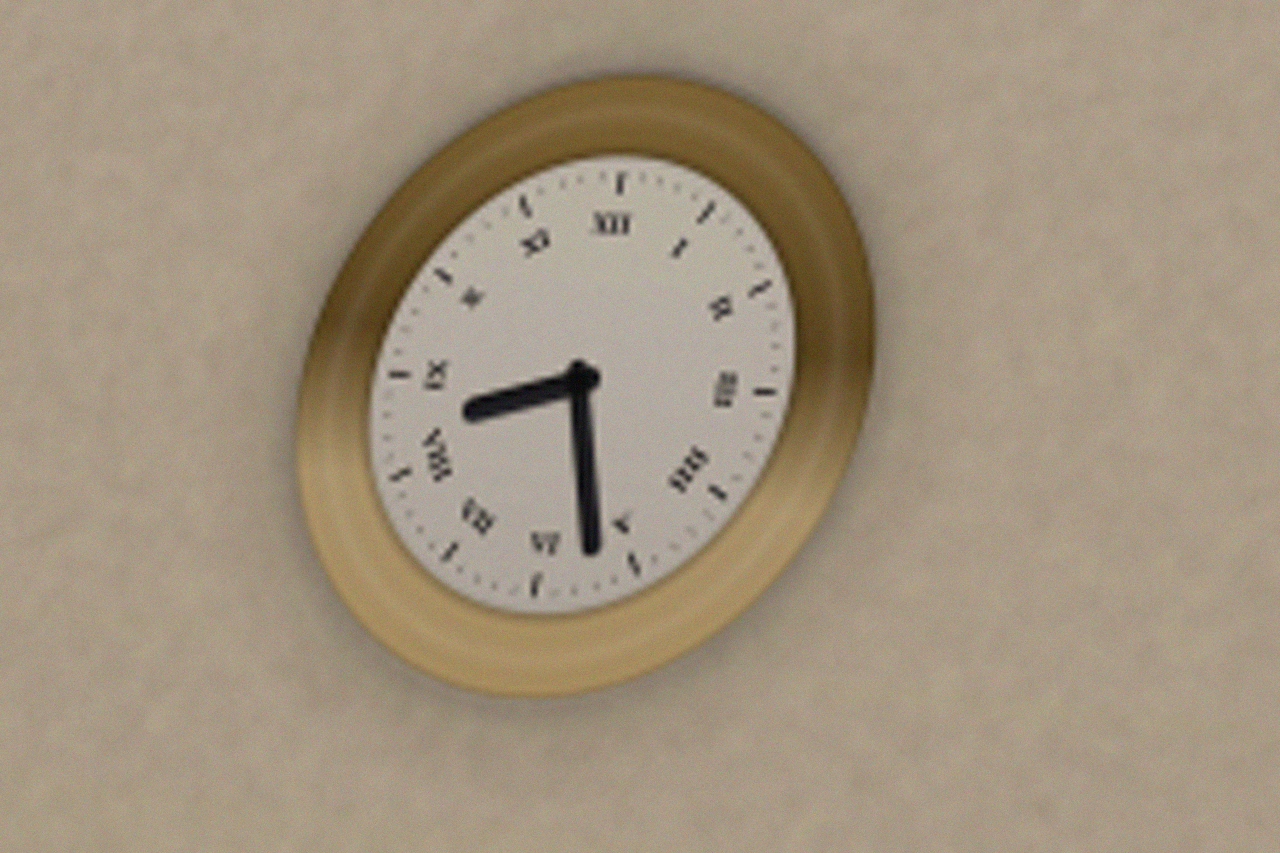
8 h 27 min
